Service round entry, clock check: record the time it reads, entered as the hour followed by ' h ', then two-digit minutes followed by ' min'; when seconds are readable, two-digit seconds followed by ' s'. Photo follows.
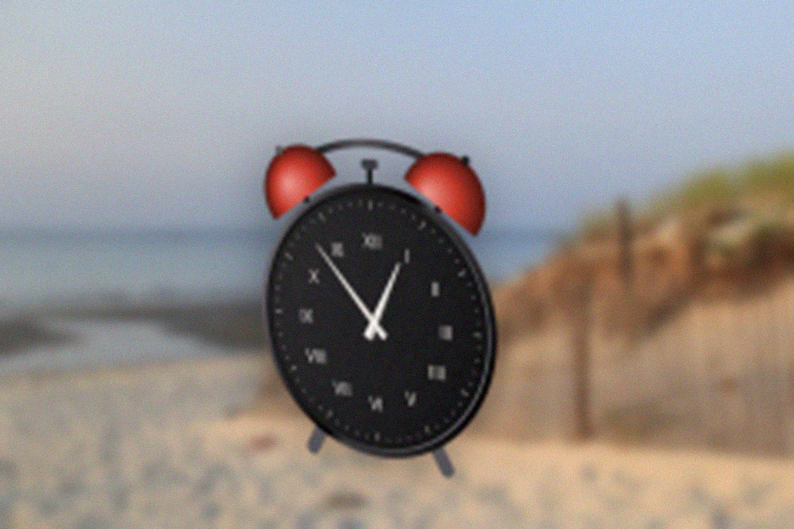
12 h 53 min
